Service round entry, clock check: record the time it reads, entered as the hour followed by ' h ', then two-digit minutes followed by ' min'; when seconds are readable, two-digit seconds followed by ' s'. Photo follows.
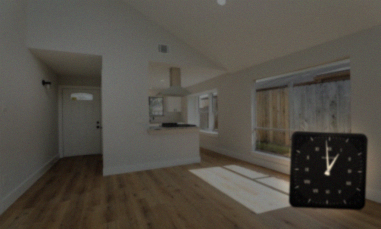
12 h 59 min
